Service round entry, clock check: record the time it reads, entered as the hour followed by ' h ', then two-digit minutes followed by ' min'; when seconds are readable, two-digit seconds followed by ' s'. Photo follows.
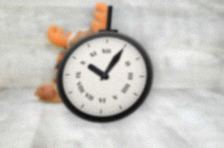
10 h 05 min
